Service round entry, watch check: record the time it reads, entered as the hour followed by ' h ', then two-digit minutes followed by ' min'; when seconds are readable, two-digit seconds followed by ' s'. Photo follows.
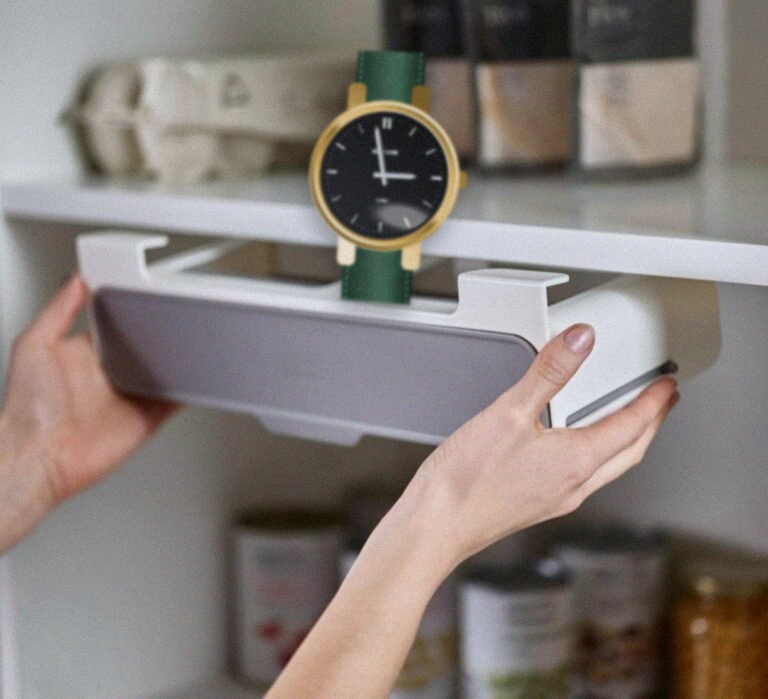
2 h 58 min
